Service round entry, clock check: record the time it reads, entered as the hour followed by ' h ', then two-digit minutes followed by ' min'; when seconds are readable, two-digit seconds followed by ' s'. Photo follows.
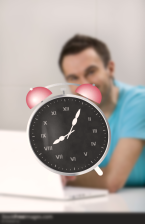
8 h 05 min
